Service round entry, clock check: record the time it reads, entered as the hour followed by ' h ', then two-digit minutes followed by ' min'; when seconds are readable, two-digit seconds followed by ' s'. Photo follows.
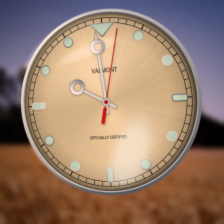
9 h 59 min 02 s
